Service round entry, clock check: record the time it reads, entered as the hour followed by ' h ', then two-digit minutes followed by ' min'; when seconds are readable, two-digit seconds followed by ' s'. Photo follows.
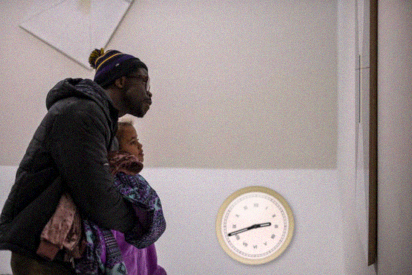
2 h 42 min
